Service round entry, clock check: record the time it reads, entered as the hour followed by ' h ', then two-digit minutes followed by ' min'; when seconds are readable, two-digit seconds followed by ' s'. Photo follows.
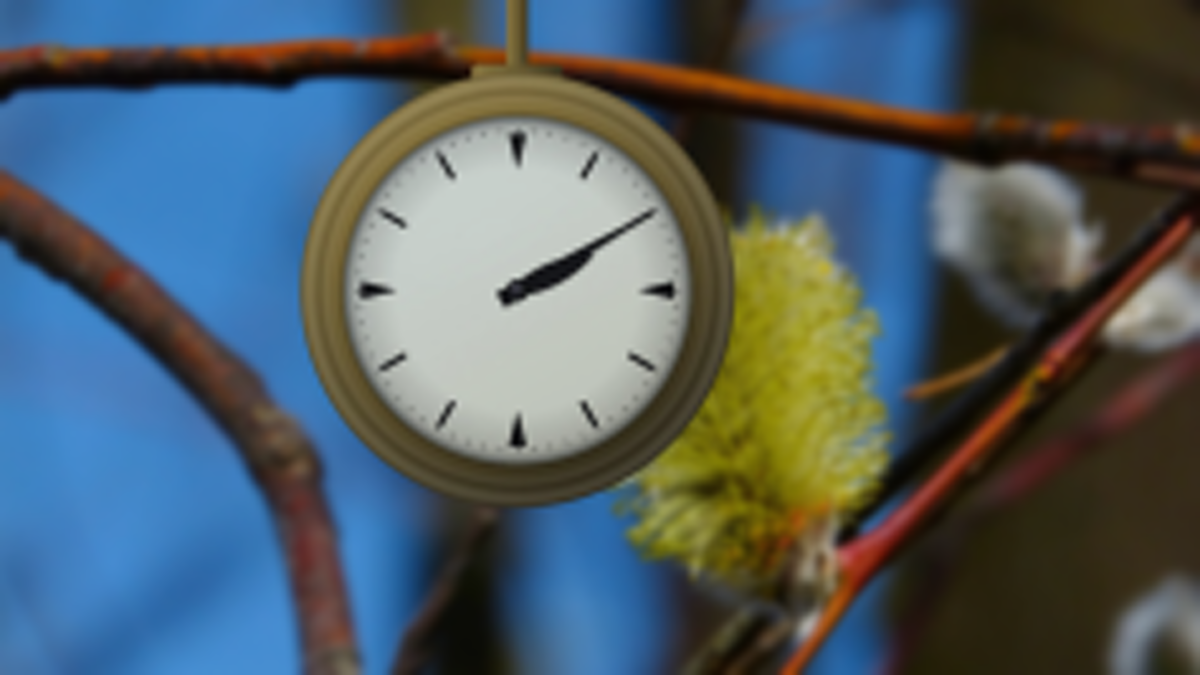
2 h 10 min
